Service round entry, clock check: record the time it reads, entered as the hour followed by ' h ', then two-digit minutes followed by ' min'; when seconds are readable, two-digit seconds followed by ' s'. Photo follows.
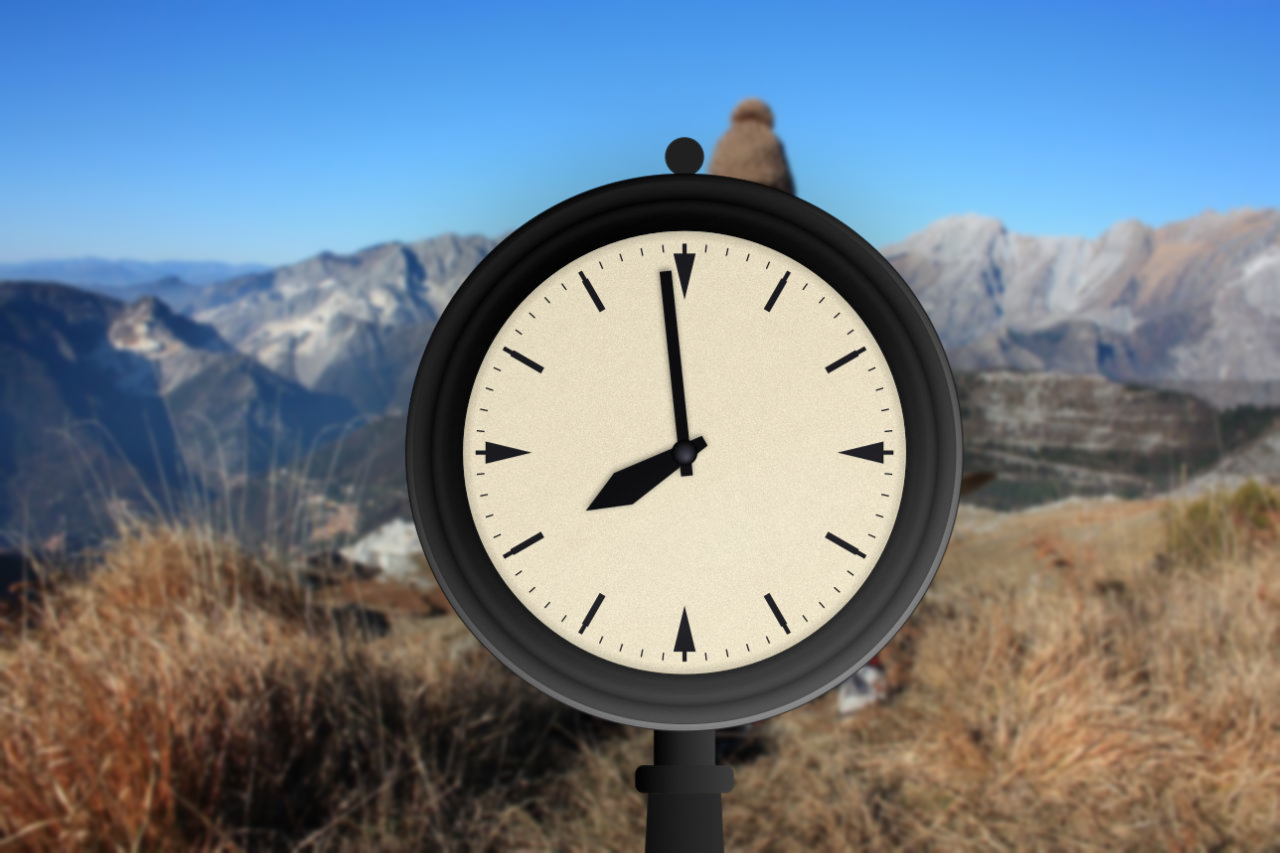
7 h 59 min
